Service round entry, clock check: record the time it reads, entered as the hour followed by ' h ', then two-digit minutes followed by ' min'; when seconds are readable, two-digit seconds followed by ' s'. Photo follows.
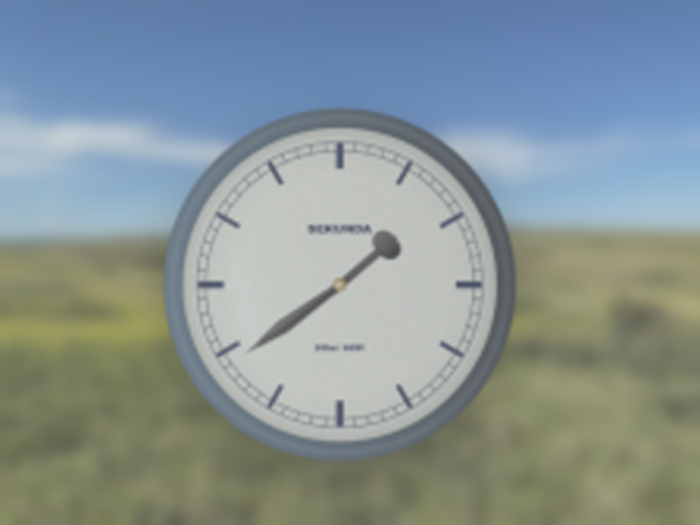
1 h 39 min
